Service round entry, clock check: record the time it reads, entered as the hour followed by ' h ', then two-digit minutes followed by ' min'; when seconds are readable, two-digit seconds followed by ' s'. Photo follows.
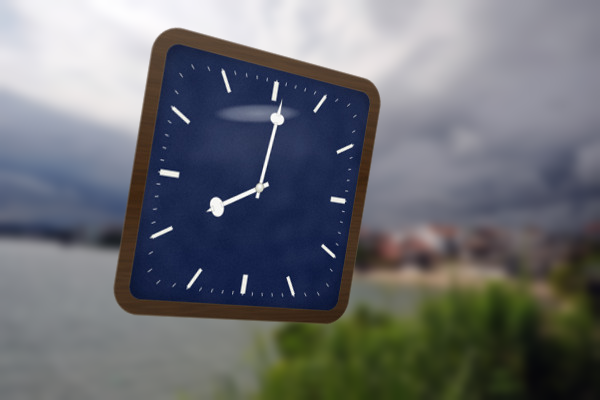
8 h 01 min
